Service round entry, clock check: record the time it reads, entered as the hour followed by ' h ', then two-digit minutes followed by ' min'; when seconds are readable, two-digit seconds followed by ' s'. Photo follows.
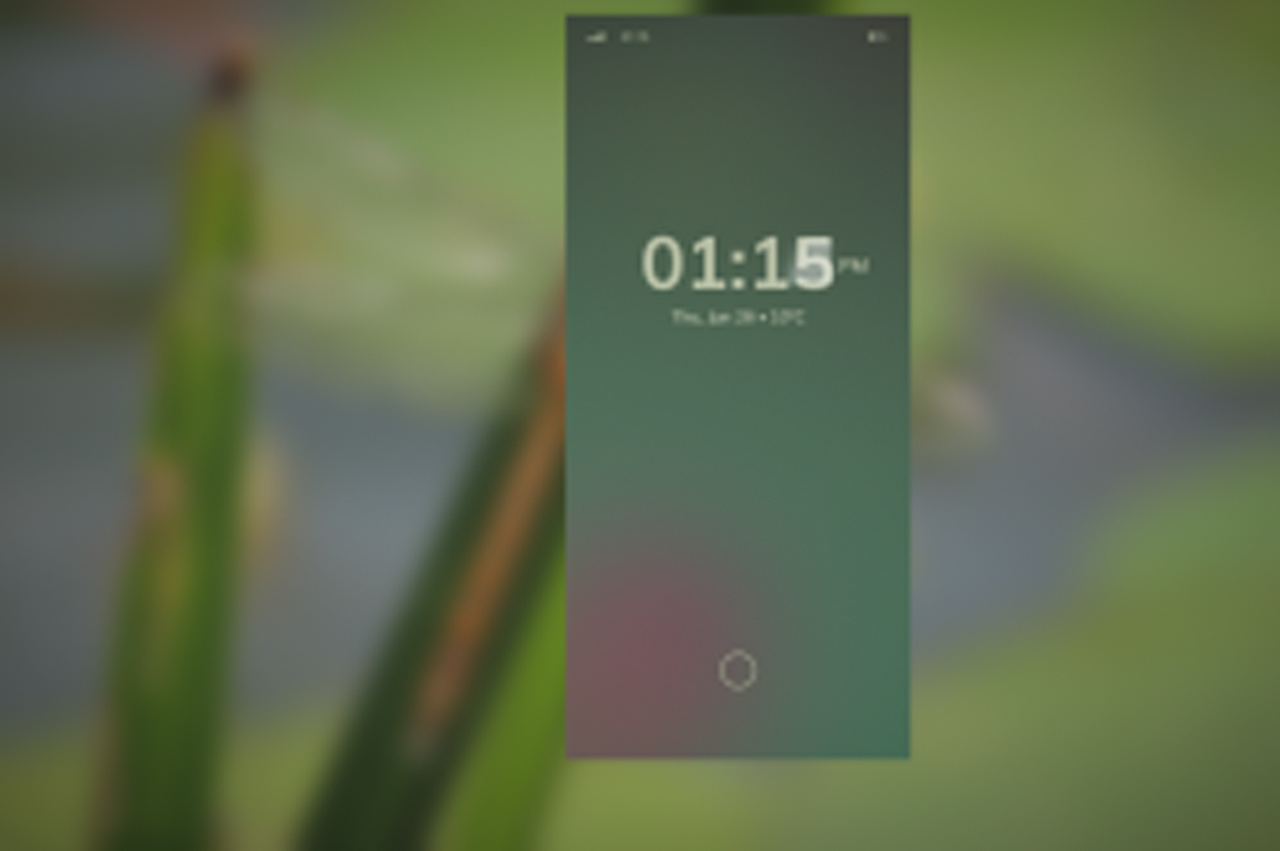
1 h 15 min
